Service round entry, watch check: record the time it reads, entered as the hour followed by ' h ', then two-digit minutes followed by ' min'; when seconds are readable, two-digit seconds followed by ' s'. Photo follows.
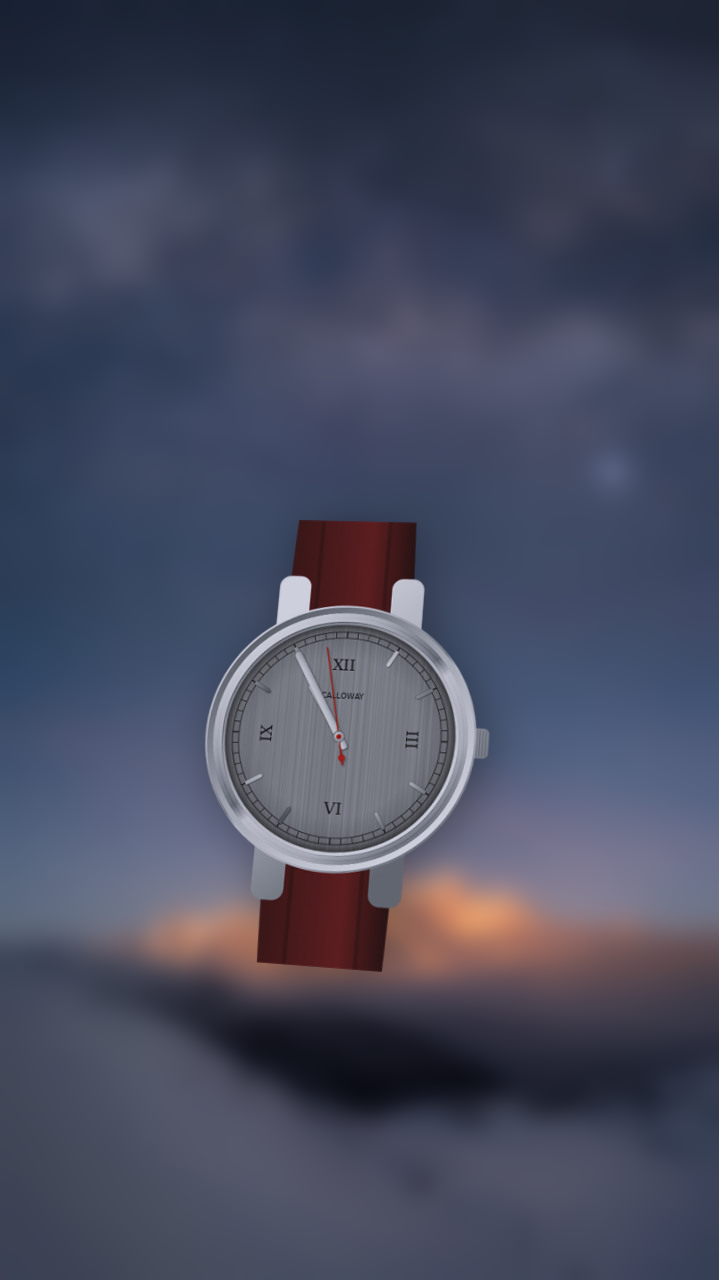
10 h 54 min 58 s
